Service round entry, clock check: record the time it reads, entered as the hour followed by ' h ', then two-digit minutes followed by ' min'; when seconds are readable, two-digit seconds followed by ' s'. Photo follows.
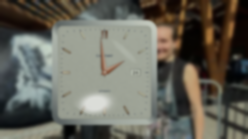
1 h 59 min
